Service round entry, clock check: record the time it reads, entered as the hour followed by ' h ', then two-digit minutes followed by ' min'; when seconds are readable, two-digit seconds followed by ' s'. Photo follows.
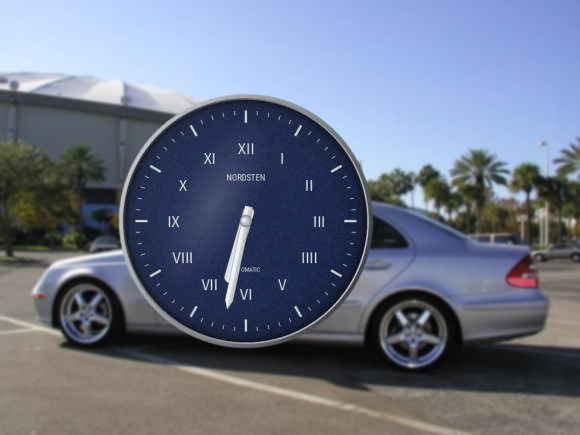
6 h 32 min
